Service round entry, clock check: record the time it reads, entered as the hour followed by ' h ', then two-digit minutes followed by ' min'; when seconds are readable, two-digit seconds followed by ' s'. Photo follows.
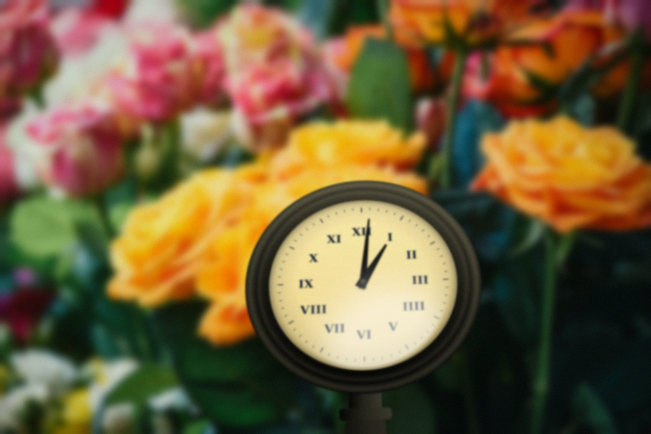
1 h 01 min
